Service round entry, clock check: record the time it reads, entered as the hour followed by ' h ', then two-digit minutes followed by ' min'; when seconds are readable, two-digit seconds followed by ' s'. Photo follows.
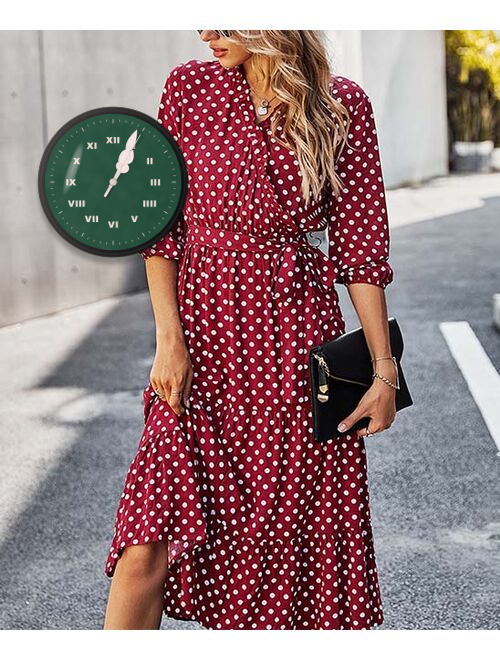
1 h 04 min 05 s
